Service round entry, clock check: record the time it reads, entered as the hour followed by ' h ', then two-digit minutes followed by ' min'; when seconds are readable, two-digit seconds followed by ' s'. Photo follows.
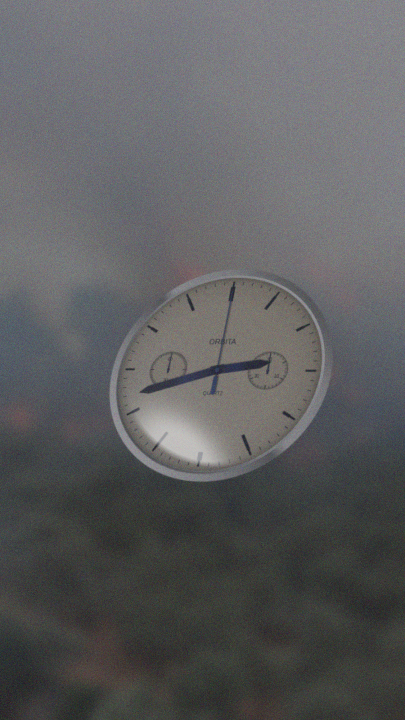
2 h 42 min
